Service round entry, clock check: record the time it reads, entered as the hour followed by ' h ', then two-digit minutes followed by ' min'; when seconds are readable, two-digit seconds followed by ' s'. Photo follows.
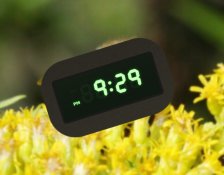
9 h 29 min
